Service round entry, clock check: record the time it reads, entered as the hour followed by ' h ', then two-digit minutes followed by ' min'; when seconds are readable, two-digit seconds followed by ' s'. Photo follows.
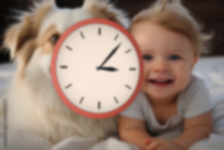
3 h 07 min
